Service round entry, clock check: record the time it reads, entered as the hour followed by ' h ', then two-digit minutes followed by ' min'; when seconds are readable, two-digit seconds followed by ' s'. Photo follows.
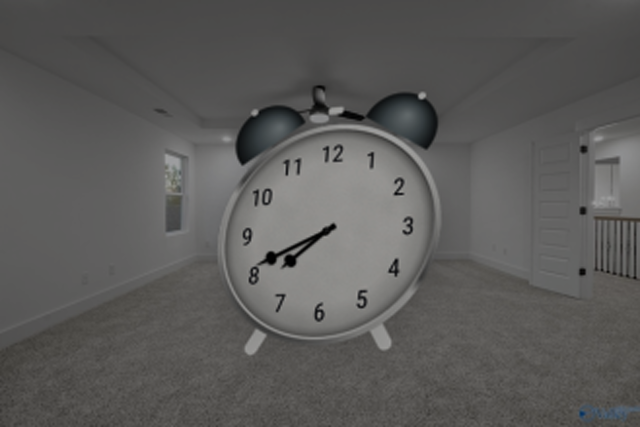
7 h 41 min
